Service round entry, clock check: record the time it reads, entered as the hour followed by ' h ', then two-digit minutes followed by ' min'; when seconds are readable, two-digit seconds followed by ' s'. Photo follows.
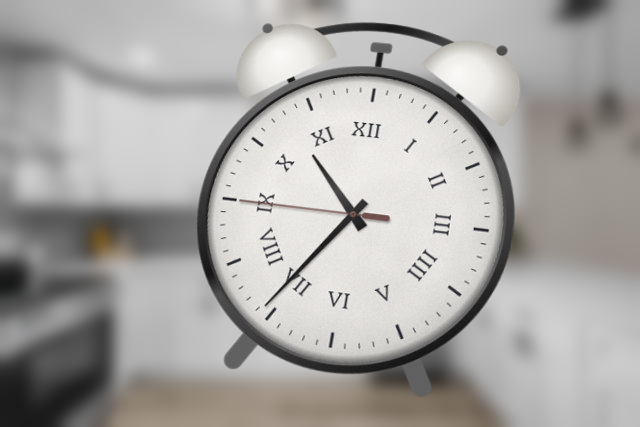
10 h 35 min 45 s
